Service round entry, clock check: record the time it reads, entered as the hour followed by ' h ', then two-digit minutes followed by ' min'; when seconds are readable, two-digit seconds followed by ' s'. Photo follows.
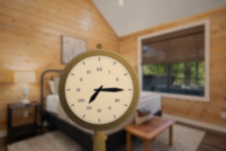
7 h 15 min
